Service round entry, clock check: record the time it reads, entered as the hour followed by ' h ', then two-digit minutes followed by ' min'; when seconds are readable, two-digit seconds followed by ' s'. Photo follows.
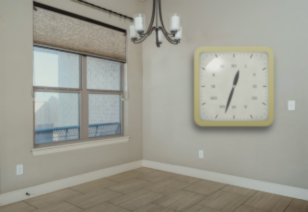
12 h 33 min
